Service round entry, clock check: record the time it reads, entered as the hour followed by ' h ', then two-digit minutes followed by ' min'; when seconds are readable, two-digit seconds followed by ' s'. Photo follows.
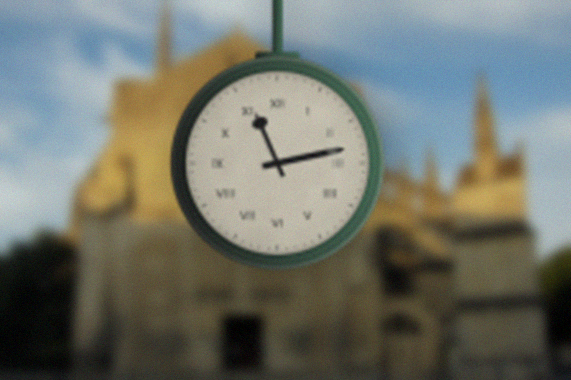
11 h 13 min
